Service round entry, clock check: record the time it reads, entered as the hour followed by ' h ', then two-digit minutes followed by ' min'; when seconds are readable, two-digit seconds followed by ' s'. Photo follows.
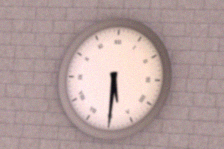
5 h 30 min
